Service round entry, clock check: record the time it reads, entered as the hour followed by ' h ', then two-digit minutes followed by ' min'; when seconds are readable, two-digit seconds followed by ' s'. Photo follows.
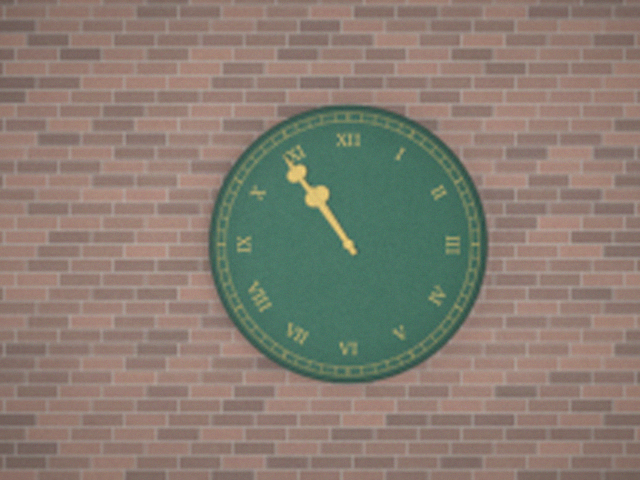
10 h 54 min
